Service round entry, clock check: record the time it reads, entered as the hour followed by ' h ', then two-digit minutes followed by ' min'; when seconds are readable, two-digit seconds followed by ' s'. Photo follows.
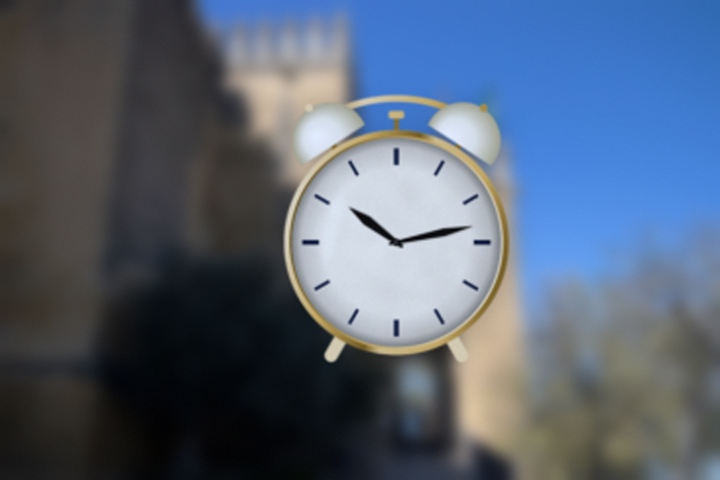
10 h 13 min
